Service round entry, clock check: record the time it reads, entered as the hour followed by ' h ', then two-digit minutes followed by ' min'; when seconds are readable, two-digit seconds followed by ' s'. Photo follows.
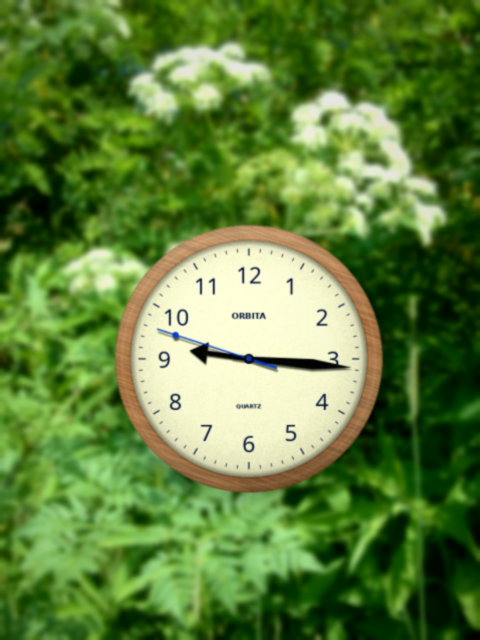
9 h 15 min 48 s
